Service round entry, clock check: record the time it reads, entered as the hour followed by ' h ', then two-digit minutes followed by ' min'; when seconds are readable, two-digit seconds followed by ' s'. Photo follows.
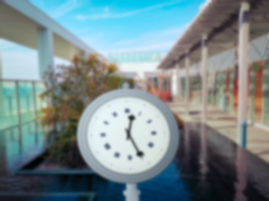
12 h 26 min
